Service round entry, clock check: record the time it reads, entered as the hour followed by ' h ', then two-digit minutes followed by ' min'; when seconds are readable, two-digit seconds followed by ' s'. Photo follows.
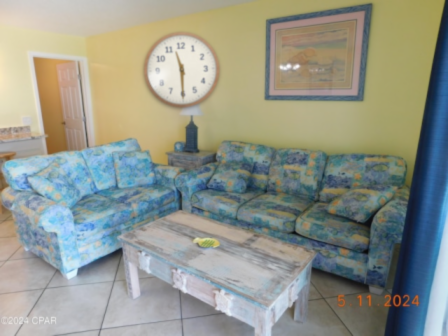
11 h 30 min
